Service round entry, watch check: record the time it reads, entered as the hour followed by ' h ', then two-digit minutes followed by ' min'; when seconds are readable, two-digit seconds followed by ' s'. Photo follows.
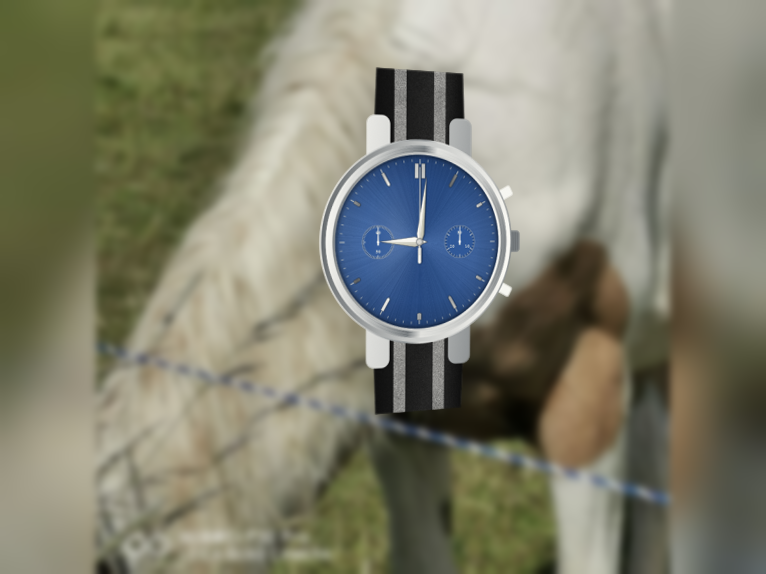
9 h 01 min
